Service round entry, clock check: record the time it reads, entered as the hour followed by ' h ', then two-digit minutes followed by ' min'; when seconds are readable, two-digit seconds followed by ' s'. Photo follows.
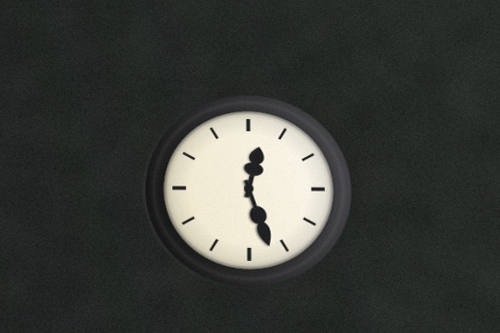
12 h 27 min
